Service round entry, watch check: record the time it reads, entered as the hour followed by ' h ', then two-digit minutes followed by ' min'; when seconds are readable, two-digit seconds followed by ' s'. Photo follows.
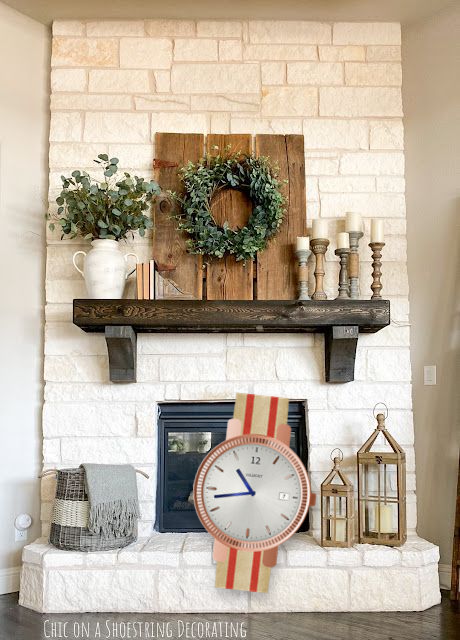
10 h 43 min
